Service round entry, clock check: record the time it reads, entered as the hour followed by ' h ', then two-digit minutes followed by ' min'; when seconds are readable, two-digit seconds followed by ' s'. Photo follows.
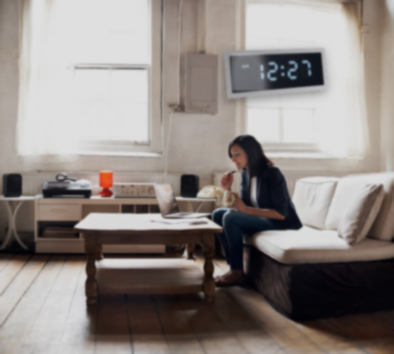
12 h 27 min
